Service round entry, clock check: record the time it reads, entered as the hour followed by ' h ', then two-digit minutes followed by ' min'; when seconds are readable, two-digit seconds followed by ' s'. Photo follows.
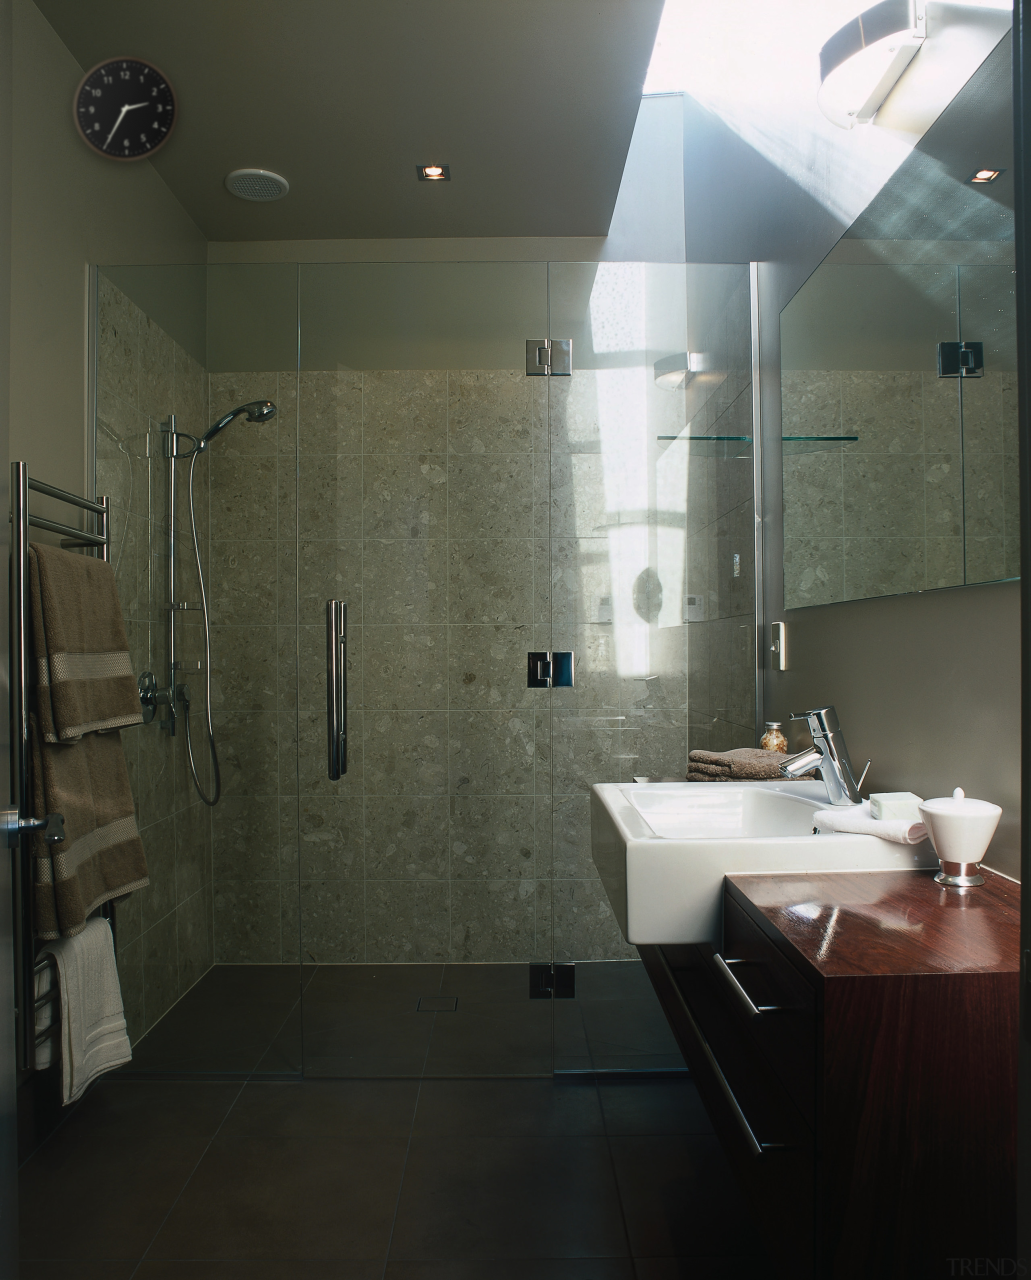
2 h 35 min
